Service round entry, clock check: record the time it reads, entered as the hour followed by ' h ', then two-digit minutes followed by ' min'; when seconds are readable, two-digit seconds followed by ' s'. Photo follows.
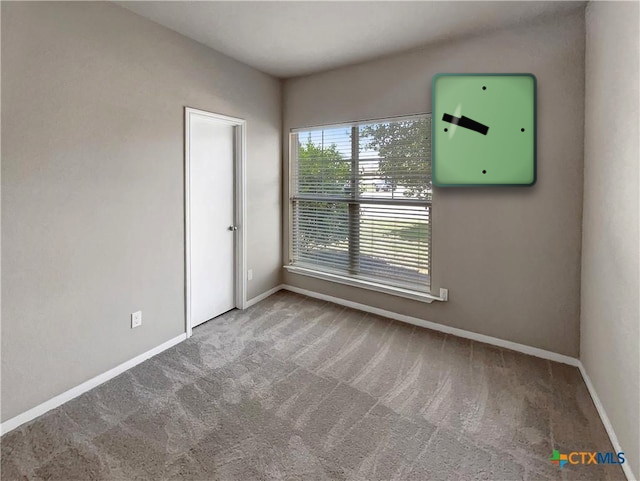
9 h 48 min
